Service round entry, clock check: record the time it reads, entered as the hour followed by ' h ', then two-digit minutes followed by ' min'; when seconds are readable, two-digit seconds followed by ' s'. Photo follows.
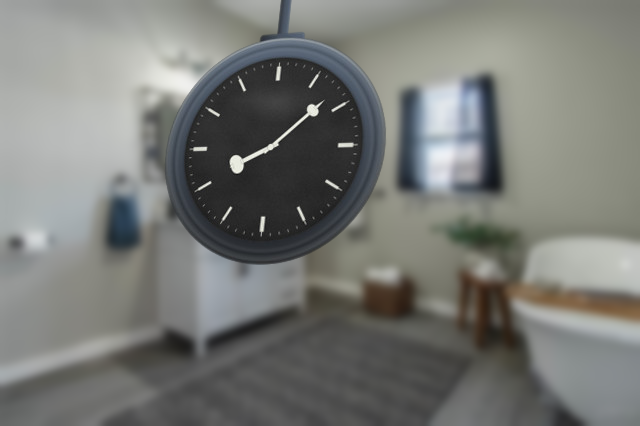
8 h 08 min
